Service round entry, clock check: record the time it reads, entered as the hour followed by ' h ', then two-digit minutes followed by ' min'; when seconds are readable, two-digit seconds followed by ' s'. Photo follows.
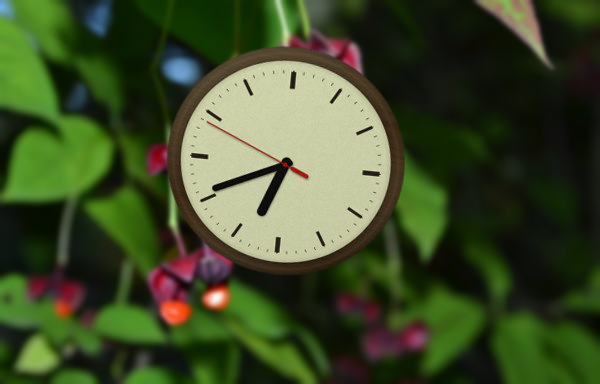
6 h 40 min 49 s
